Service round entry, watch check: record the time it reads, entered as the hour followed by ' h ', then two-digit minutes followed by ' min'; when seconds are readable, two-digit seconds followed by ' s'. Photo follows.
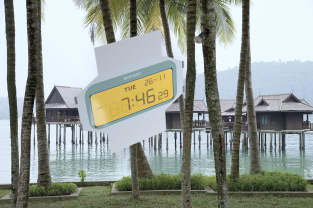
7 h 46 min 29 s
